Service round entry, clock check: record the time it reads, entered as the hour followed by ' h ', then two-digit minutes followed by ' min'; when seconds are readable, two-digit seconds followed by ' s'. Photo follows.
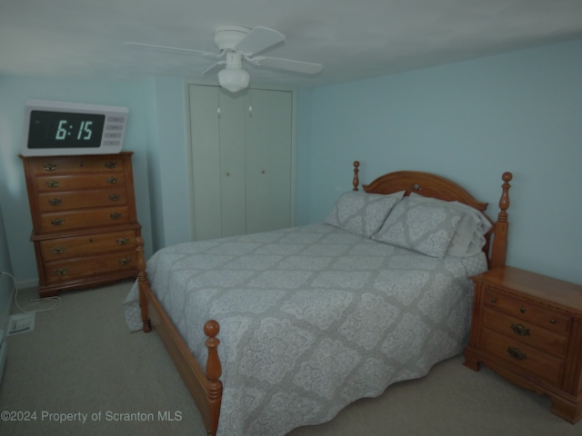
6 h 15 min
